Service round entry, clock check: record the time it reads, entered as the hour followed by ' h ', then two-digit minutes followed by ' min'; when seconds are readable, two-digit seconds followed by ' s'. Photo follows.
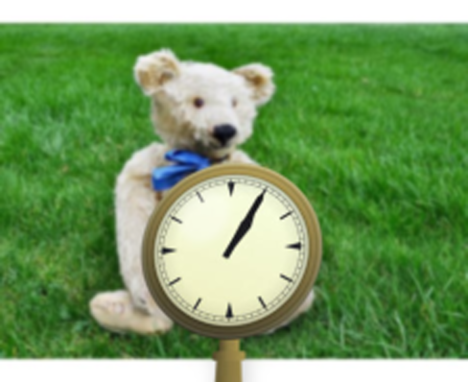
1 h 05 min
